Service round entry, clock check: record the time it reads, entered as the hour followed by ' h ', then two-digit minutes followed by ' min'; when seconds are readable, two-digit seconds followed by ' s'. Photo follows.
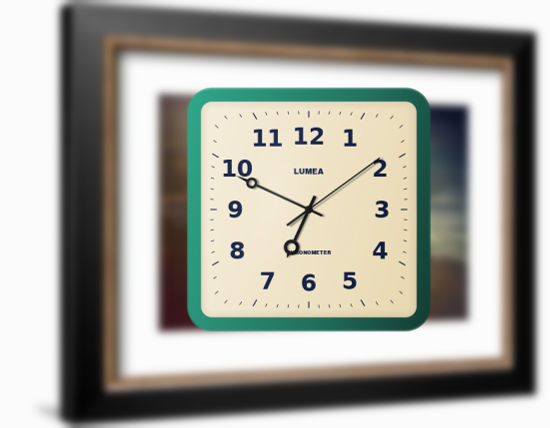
6 h 49 min 09 s
